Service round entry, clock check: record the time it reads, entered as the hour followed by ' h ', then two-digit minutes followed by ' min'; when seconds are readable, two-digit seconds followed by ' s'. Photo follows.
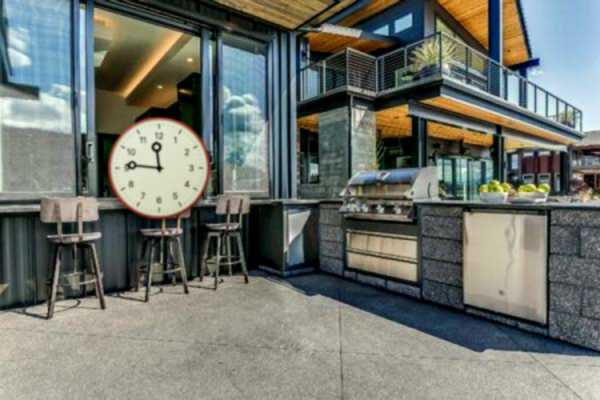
11 h 46 min
